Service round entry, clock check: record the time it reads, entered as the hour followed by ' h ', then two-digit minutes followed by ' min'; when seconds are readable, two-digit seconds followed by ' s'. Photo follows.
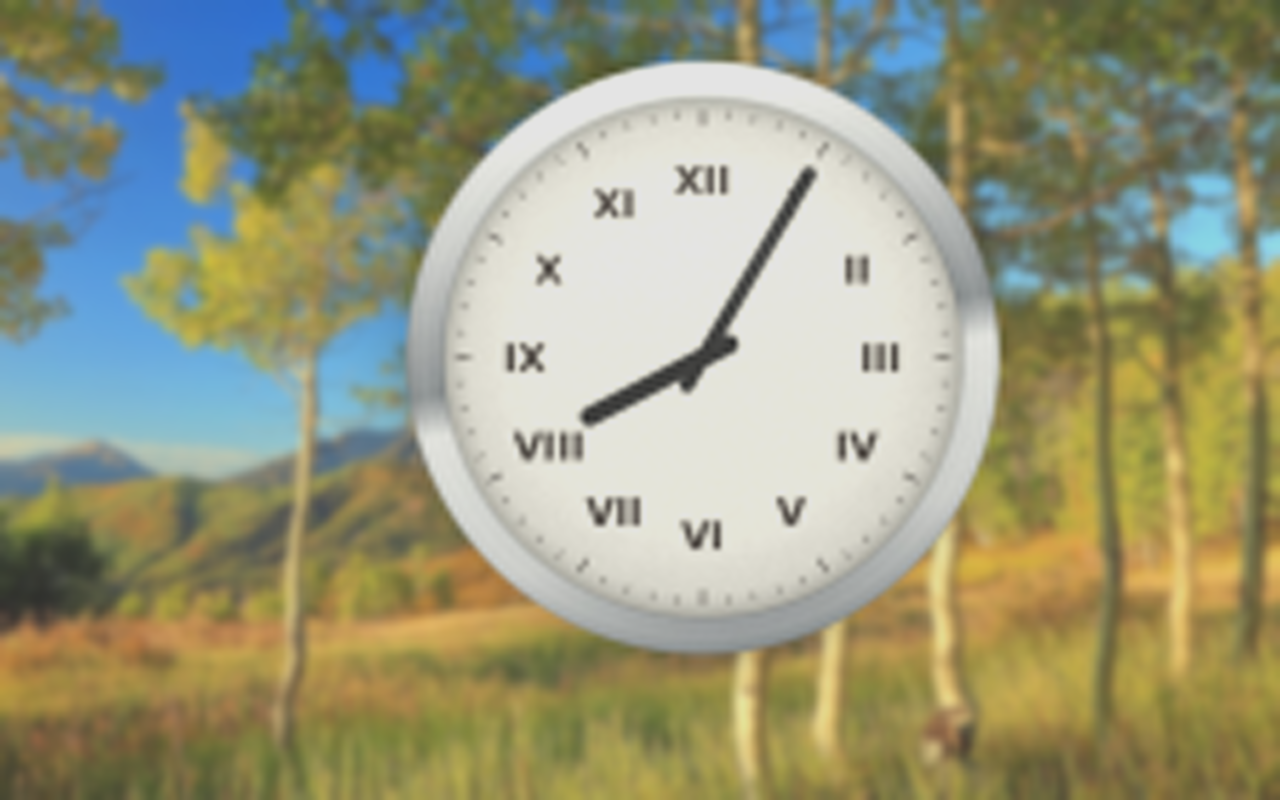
8 h 05 min
